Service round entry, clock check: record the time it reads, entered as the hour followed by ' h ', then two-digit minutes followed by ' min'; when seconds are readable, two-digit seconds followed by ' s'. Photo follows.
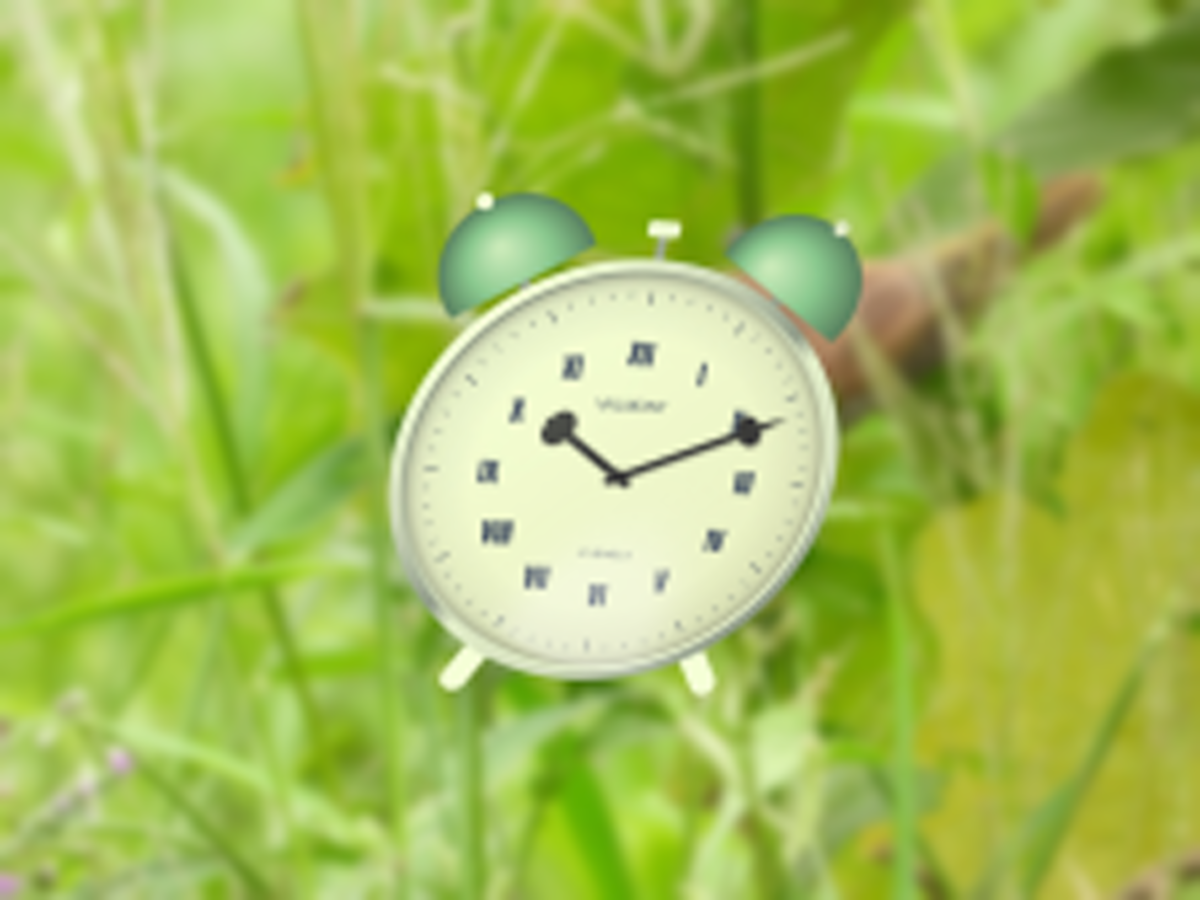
10 h 11 min
